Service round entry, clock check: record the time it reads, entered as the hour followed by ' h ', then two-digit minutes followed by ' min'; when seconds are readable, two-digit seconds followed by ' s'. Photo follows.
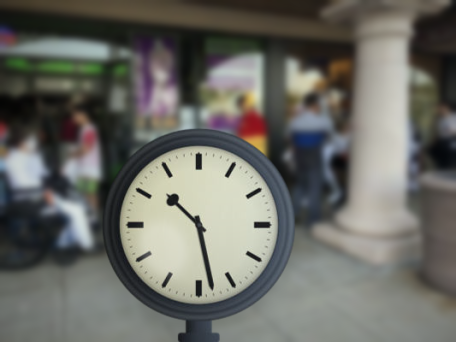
10 h 28 min
